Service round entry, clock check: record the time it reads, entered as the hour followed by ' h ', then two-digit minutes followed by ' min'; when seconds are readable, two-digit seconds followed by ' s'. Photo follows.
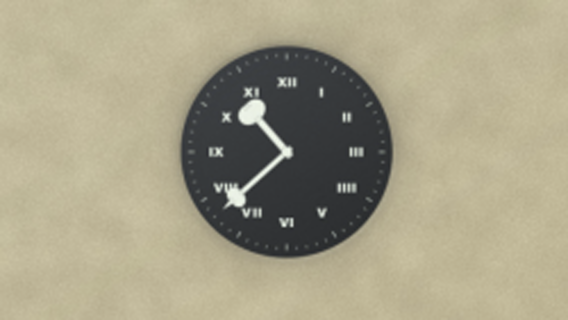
10 h 38 min
